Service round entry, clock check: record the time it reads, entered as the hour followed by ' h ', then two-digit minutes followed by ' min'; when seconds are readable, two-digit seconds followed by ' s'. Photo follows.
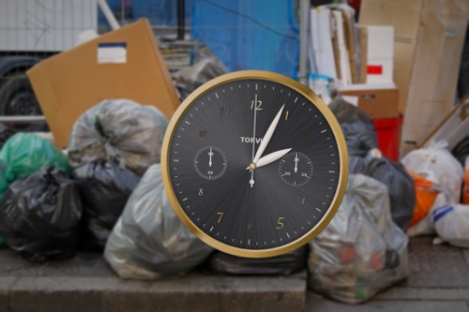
2 h 04 min
